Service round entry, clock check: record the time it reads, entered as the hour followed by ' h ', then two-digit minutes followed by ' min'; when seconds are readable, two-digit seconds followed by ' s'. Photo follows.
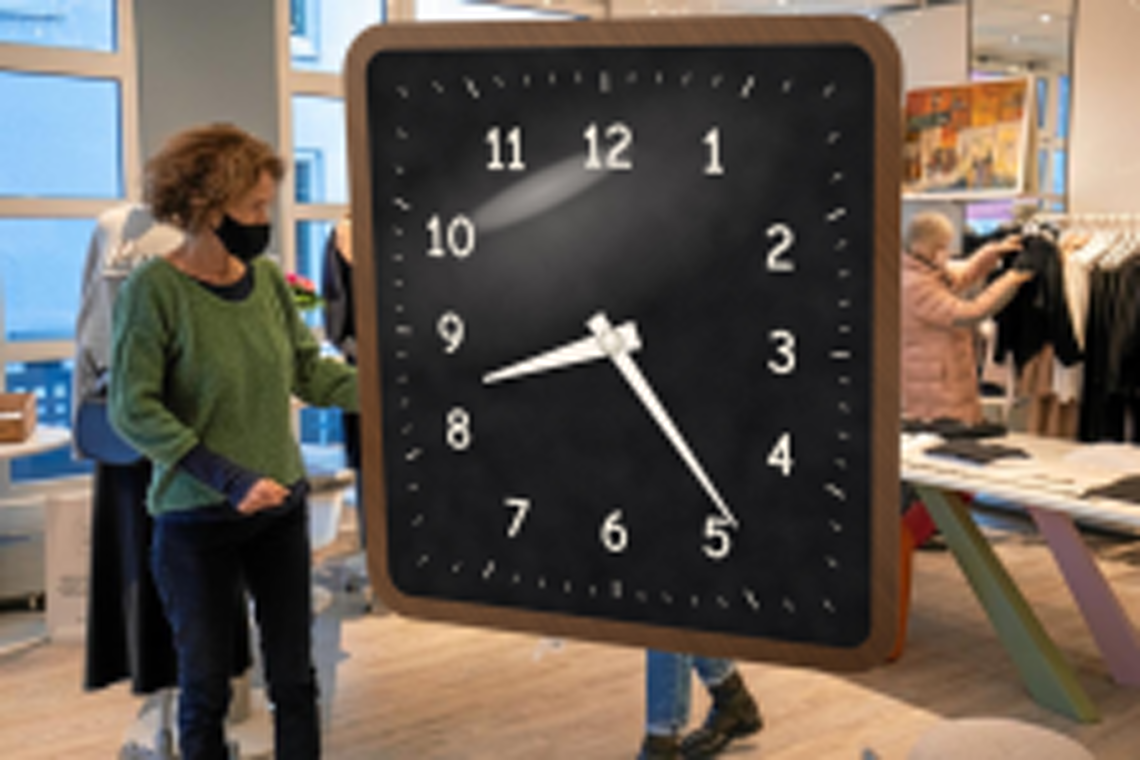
8 h 24 min
